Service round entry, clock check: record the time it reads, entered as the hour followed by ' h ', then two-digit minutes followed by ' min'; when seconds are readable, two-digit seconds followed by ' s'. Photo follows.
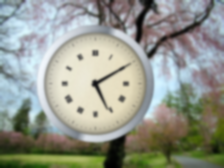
5 h 10 min
